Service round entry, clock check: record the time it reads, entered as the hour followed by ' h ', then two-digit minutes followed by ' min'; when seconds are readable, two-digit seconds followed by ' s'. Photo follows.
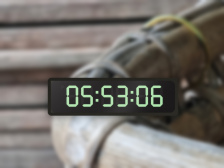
5 h 53 min 06 s
